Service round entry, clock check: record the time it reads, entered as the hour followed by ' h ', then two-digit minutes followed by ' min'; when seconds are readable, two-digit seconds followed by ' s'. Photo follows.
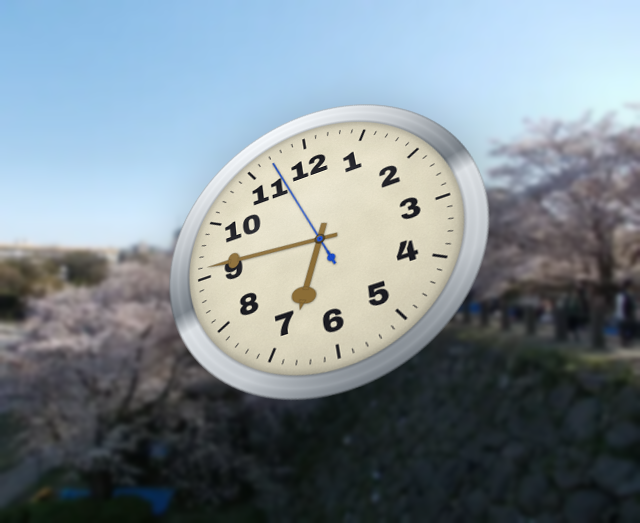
6 h 45 min 57 s
